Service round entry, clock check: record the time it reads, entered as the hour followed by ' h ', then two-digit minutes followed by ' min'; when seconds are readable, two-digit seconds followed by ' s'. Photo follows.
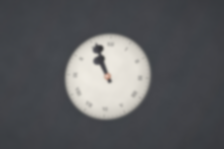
10 h 56 min
